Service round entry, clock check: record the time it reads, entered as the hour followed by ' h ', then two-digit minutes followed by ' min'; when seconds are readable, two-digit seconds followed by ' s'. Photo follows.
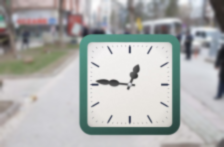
12 h 46 min
